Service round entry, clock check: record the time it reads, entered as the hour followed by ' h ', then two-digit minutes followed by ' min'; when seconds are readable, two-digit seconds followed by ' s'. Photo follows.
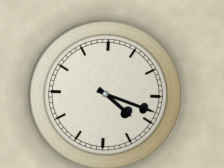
4 h 18 min
